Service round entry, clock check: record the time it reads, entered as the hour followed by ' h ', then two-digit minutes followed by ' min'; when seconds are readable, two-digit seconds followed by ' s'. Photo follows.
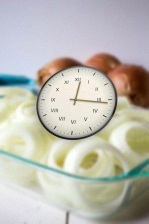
12 h 16 min
